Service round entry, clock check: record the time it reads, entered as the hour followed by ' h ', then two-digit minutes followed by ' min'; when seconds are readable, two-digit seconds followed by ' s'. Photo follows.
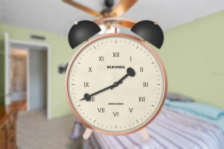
1 h 41 min
